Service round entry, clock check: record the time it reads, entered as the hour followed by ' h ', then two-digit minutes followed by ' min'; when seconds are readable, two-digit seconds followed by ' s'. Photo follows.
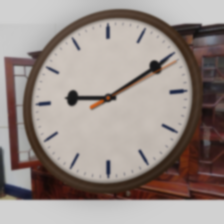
9 h 10 min 11 s
